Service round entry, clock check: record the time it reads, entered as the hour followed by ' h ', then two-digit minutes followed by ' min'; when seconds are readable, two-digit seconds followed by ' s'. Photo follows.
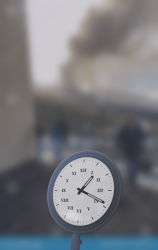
1 h 19 min
